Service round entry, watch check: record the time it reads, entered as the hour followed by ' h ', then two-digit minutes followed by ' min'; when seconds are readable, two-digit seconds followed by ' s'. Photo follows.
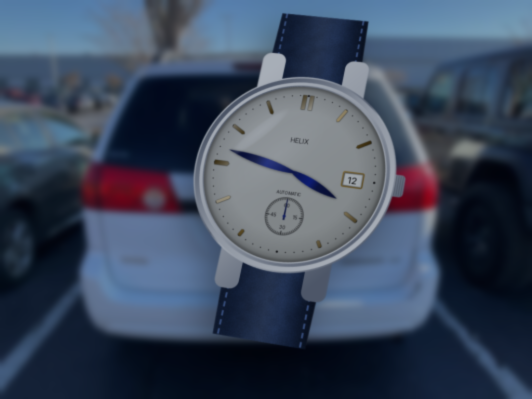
3 h 47 min
